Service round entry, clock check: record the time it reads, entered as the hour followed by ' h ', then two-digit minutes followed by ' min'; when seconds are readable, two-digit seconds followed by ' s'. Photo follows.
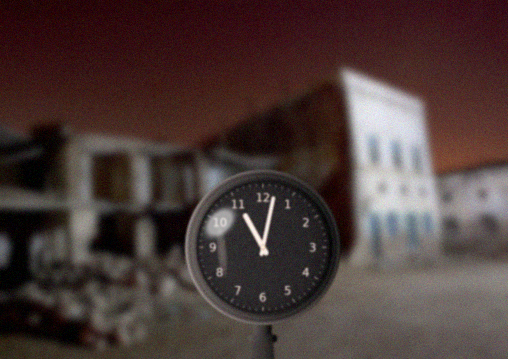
11 h 02 min
